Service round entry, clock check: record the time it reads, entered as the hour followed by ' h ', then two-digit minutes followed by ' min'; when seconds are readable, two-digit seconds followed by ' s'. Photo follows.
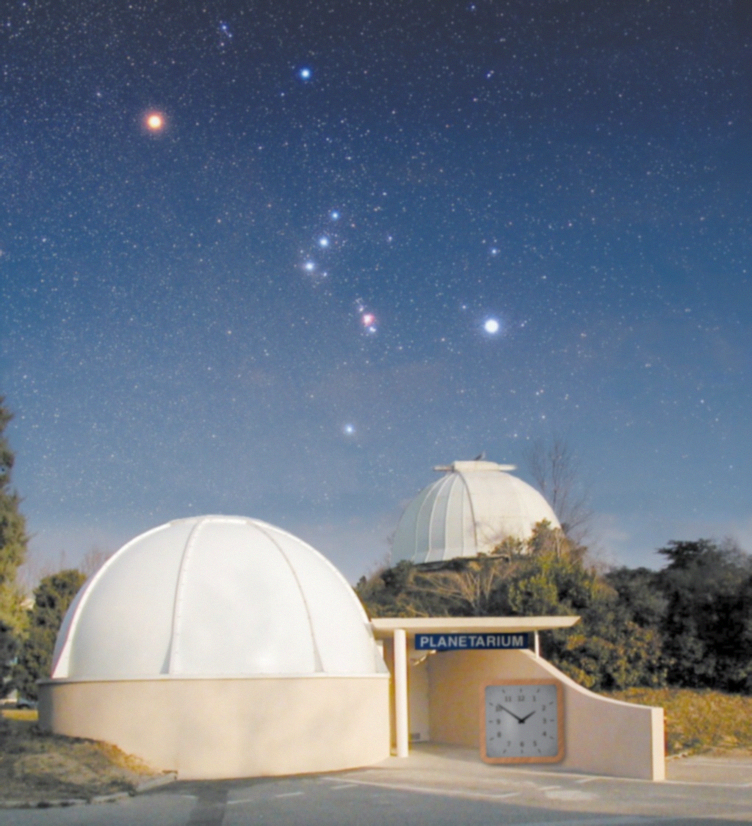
1 h 51 min
